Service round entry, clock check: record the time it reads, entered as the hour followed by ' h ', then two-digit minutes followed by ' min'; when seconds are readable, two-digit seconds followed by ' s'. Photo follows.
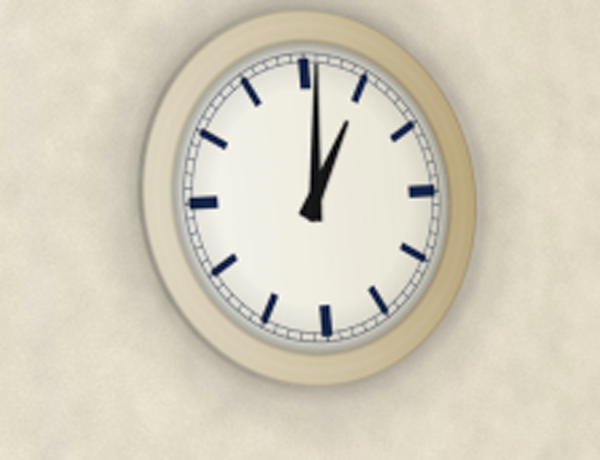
1 h 01 min
